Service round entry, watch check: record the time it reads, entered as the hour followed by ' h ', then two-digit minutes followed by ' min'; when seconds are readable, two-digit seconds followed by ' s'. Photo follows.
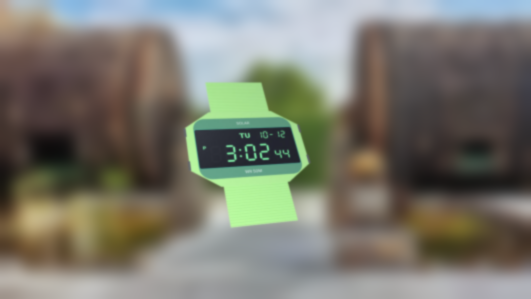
3 h 02 min 44 s
